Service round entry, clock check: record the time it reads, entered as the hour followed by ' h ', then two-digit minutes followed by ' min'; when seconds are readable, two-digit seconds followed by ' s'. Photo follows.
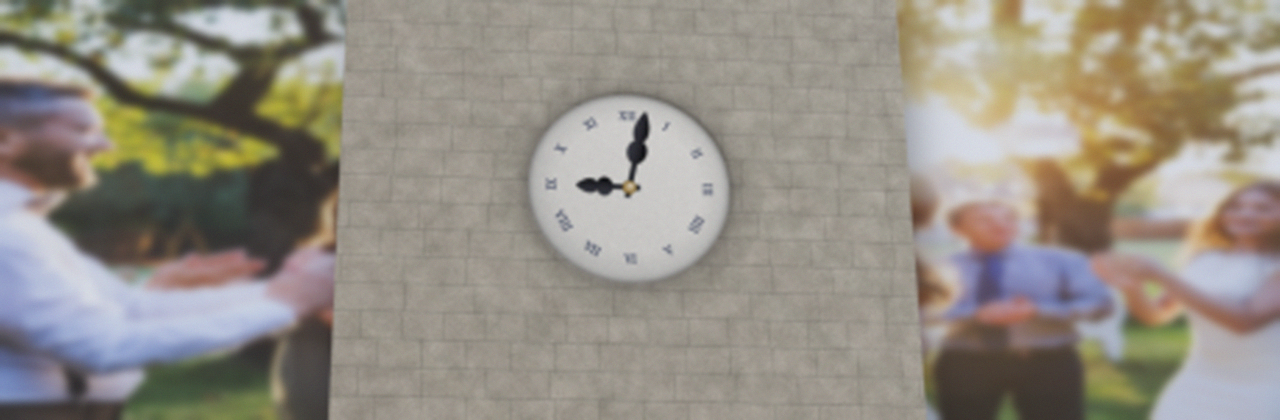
9 h 02 min
